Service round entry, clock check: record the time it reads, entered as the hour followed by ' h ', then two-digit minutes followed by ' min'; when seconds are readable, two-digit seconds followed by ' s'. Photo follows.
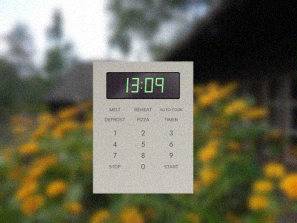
13 h 09 min
